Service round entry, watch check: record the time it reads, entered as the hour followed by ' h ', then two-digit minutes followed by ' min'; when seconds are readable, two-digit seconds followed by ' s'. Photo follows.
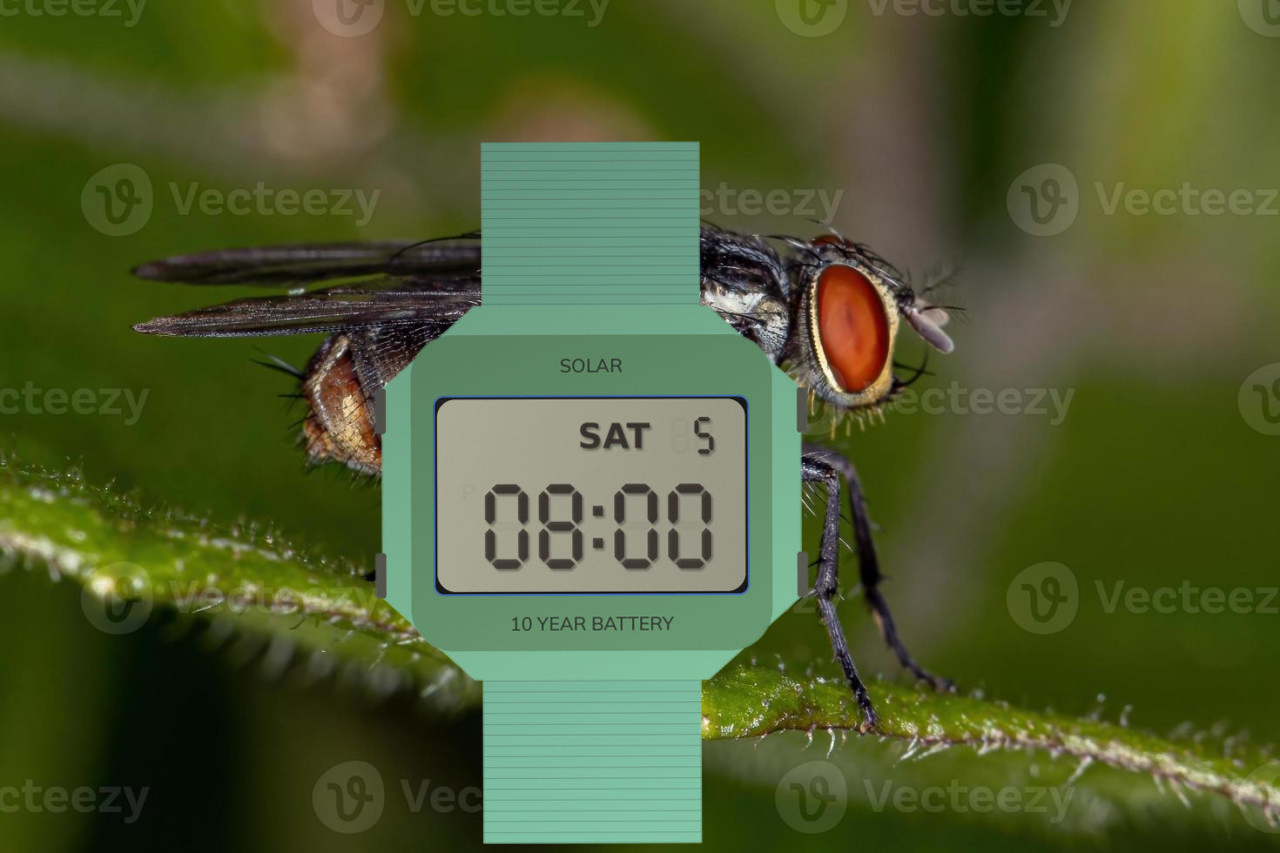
8 h 00 min
